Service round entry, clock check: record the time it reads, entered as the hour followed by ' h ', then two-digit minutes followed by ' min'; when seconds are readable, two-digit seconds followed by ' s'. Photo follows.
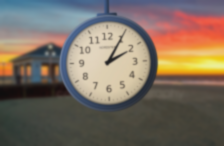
2 h 05 min
